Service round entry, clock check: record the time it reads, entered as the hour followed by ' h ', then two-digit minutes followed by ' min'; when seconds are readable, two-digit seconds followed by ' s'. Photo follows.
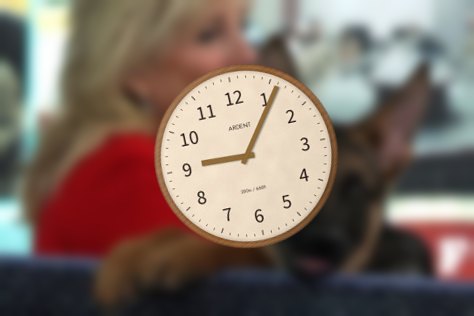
9 h 06 min
